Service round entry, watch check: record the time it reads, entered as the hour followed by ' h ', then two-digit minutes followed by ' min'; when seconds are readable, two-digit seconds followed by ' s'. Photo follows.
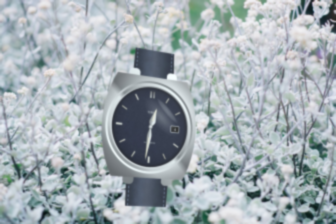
12 h 31 min
